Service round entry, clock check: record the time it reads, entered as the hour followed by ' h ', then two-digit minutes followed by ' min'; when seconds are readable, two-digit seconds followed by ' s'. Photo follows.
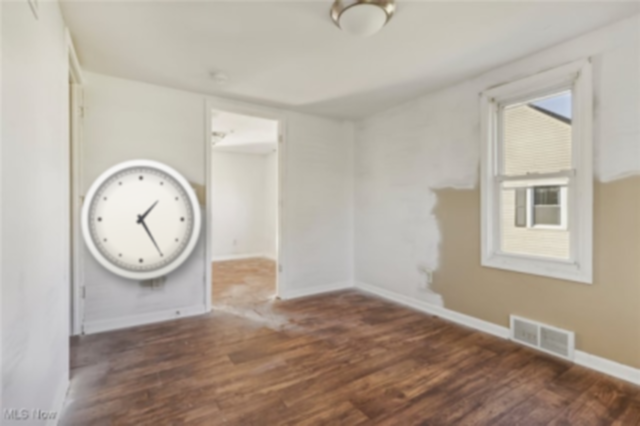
1 h 25 min
